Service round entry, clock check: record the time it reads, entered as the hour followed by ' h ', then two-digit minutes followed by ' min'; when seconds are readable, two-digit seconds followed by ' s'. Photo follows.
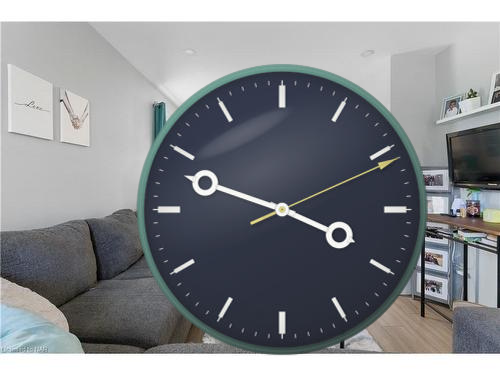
3 h 48 min 11 s
